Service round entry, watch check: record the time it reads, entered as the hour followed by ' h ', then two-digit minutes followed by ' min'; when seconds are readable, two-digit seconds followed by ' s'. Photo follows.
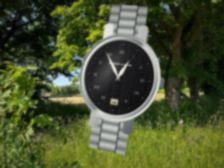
12 h 54 min
